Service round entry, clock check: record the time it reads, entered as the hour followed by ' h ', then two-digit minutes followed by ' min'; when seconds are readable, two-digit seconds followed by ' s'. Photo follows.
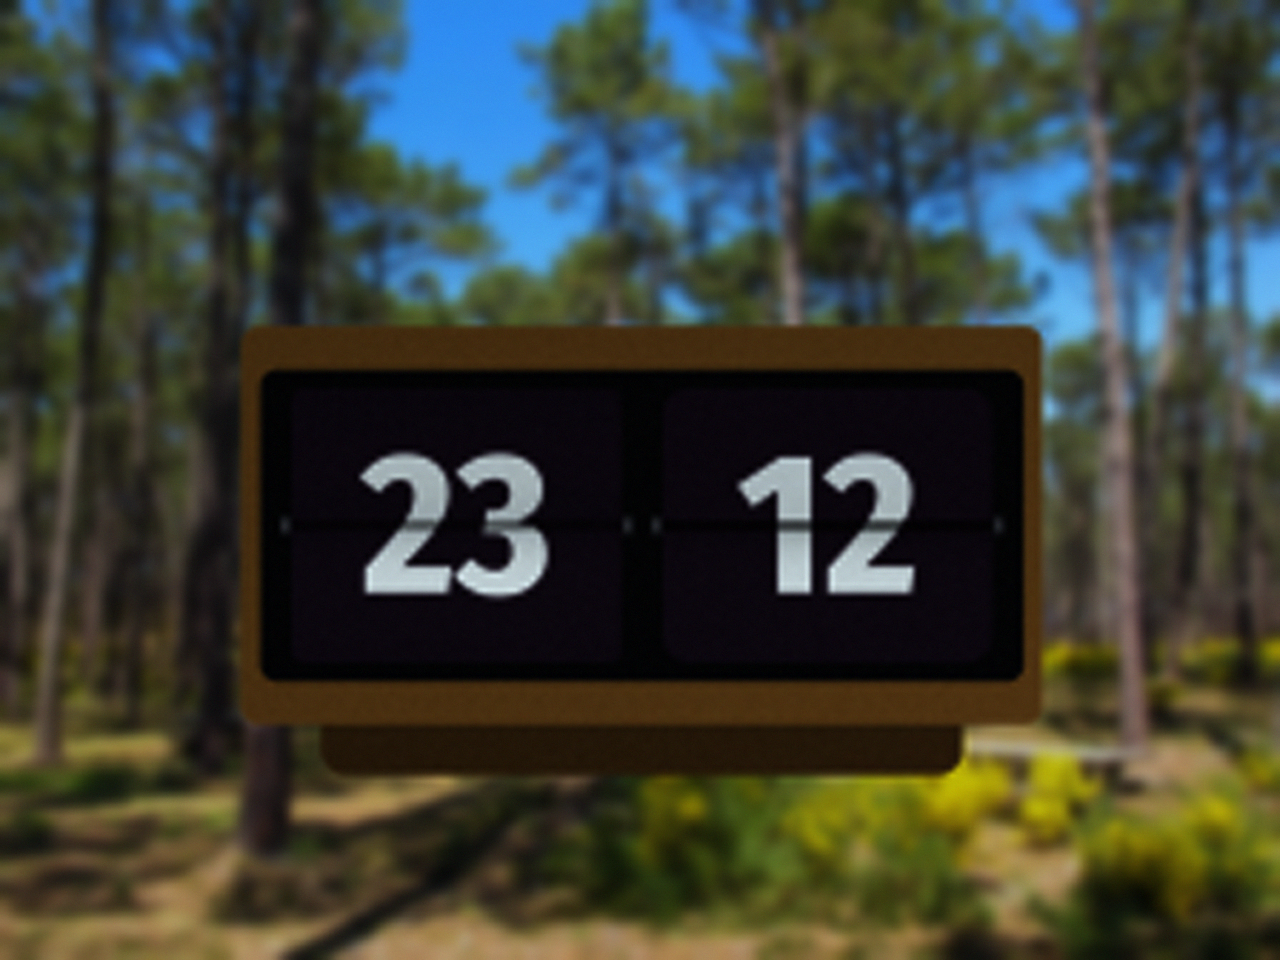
23 h 12 min
